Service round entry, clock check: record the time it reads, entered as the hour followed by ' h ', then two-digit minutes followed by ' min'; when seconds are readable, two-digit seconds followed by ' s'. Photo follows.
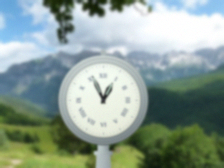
12 h 56 min
